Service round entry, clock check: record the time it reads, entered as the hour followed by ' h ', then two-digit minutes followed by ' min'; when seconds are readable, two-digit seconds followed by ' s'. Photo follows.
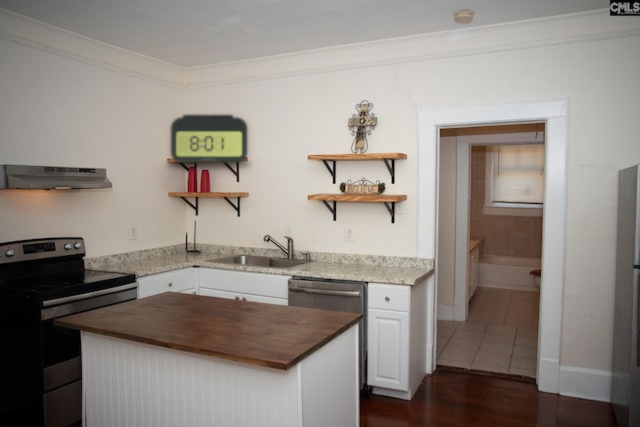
8 h 01 min
